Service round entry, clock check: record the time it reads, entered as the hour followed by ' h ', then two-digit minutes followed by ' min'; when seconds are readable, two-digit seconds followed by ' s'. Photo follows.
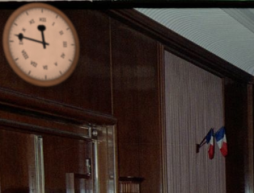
11 h 47 min
